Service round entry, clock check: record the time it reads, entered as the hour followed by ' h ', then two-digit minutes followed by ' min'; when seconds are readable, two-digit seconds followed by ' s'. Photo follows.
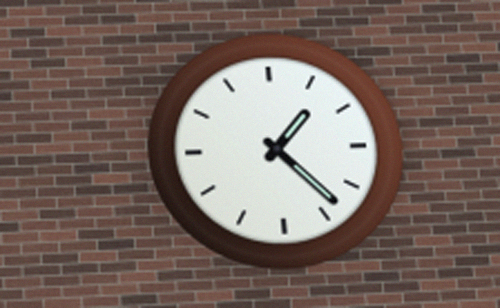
1 h 23 min
